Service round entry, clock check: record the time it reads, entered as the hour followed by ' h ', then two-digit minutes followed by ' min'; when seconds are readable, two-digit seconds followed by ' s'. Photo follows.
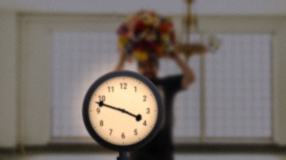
3 h 48 min
